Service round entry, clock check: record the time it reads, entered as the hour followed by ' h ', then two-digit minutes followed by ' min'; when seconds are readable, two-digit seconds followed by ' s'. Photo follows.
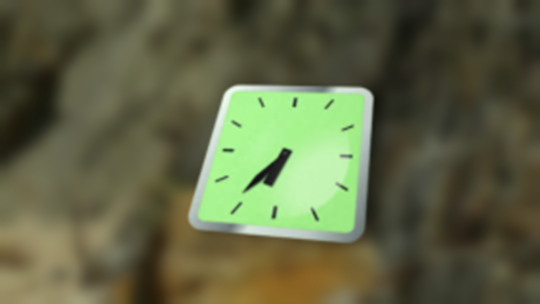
6 h 36 min
